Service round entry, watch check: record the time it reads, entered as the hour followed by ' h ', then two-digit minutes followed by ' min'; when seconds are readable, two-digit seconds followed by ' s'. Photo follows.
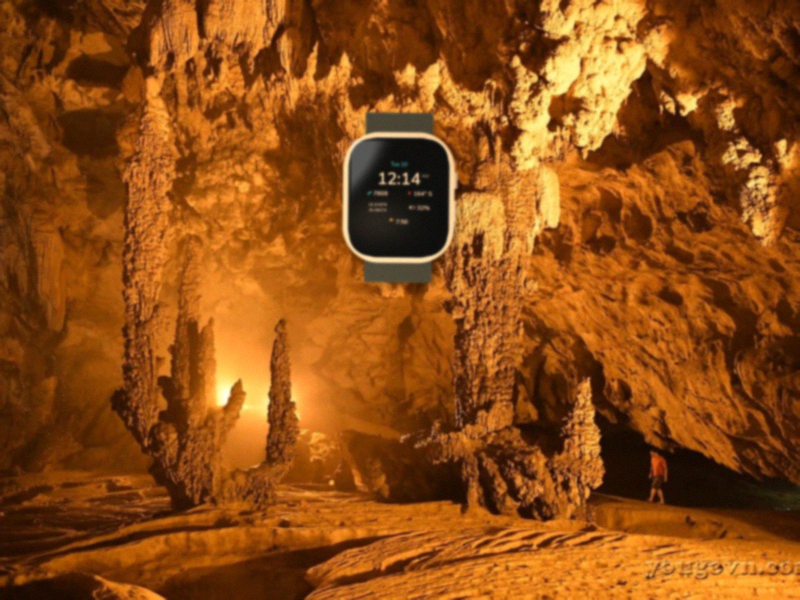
12 h 14 min
